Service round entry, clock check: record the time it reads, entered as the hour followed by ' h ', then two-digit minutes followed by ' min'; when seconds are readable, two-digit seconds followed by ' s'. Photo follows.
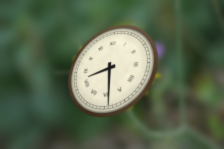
8 h 29 min
